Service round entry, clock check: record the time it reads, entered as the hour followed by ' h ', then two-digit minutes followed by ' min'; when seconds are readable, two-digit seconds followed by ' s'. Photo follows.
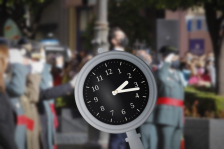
2 h 17 min
